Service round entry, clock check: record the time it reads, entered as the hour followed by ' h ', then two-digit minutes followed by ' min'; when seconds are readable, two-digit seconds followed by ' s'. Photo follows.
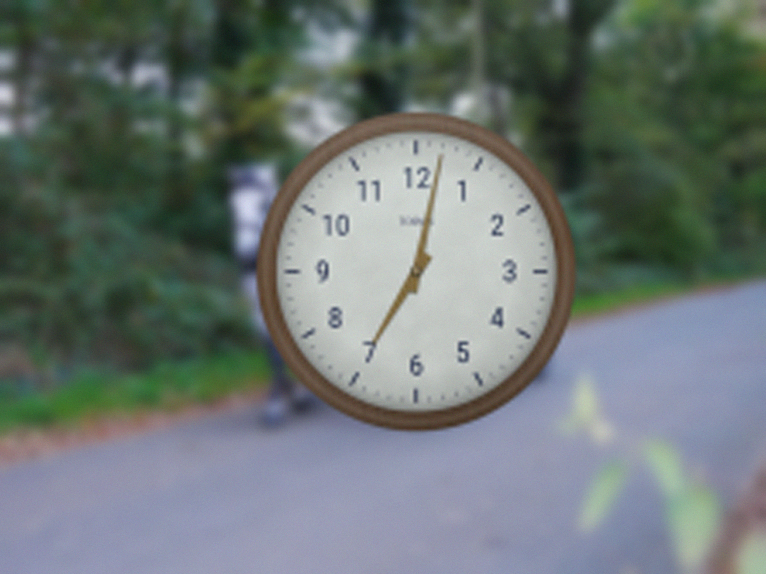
7 h 02 min
